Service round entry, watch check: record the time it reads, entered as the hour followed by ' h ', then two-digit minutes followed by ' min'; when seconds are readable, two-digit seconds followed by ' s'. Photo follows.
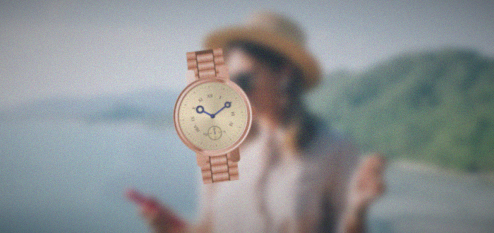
10 h 10 min
